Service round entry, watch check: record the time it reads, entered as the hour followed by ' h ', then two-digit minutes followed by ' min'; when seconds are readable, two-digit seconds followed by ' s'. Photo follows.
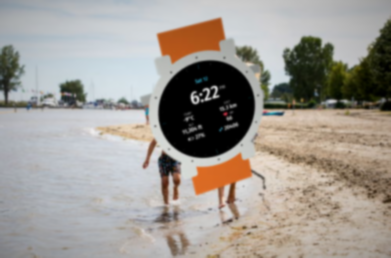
6 h 22 min
